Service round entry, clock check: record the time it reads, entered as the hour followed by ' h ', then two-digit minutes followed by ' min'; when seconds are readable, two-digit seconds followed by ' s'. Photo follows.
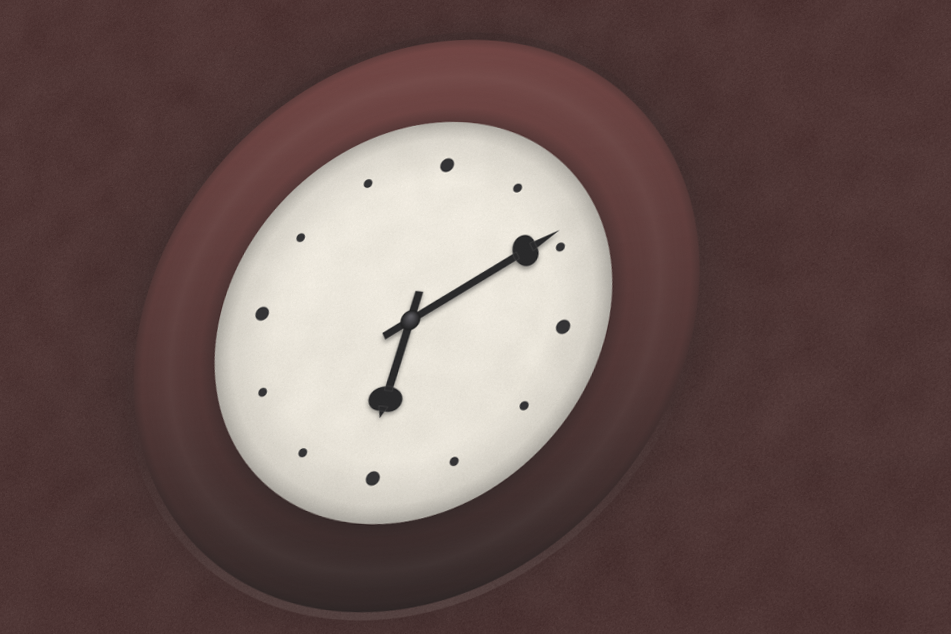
6 h 09 min
